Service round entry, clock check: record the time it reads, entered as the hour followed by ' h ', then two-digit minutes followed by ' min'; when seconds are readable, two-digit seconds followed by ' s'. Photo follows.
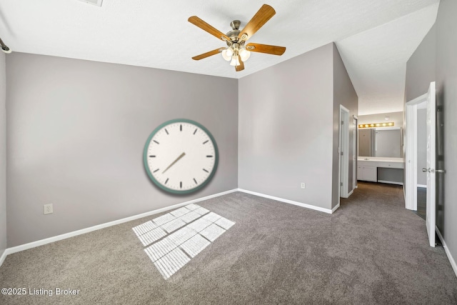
7 h 38 min
